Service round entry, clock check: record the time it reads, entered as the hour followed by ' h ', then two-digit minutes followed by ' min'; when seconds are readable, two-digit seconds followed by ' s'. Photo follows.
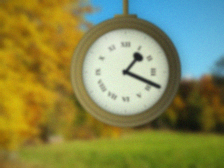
1 h 19 min
